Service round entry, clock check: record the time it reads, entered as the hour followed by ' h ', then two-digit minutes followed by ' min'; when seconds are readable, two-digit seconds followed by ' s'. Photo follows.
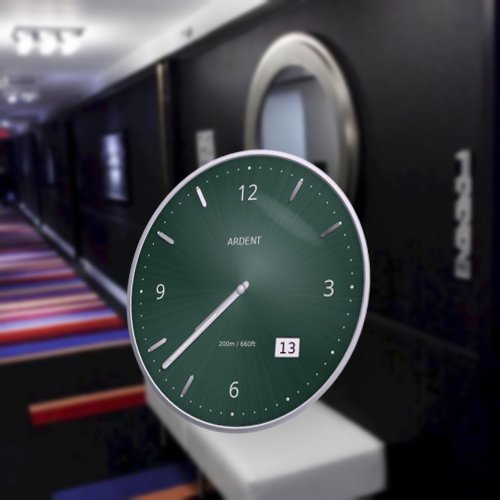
7 h 38 min
